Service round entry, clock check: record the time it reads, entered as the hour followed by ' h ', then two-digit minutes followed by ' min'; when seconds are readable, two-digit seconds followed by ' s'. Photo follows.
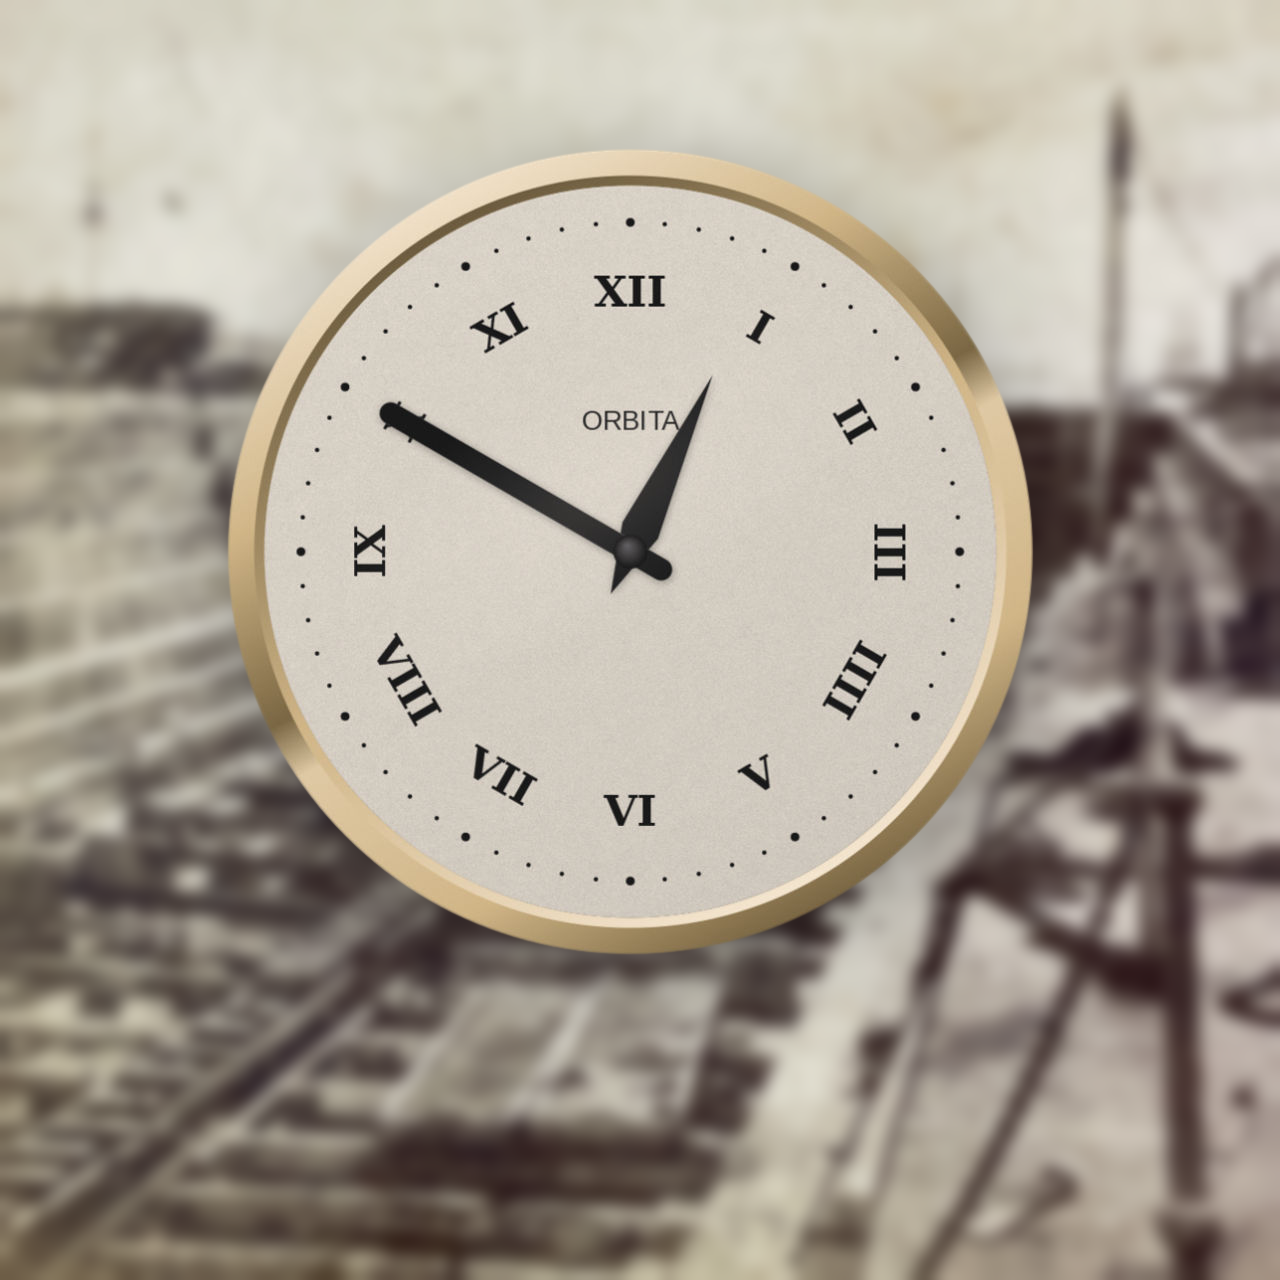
12 h 50 min
